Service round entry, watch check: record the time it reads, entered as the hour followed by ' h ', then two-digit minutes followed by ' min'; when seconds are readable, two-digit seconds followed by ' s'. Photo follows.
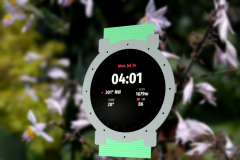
4 h 01 min
